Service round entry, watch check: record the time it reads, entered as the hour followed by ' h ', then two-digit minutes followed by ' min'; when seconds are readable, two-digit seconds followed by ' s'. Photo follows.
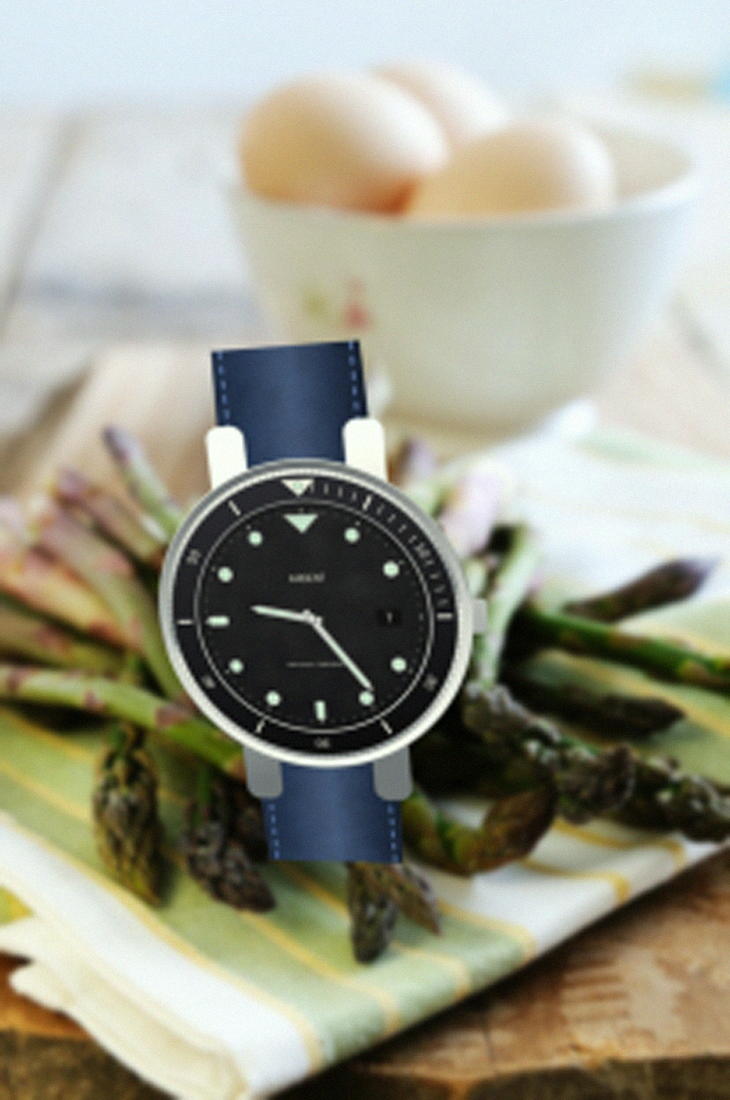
9 h 24 min
